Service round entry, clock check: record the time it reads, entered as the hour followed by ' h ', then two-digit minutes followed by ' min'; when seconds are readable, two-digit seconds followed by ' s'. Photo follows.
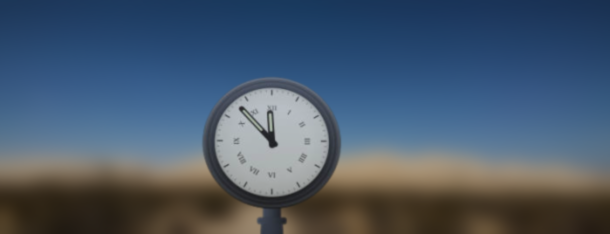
11 h 53 min
